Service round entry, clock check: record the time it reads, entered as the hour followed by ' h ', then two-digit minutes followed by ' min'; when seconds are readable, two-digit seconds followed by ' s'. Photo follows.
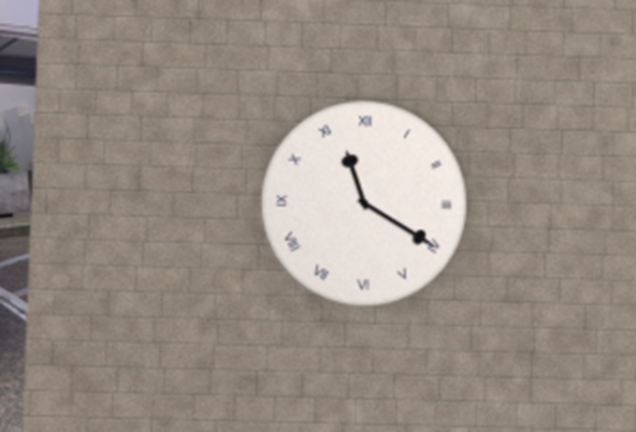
11 h 20 min
